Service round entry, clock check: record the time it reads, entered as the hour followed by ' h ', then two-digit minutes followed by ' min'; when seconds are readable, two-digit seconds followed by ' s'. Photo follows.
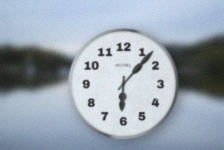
6 h 07 min
